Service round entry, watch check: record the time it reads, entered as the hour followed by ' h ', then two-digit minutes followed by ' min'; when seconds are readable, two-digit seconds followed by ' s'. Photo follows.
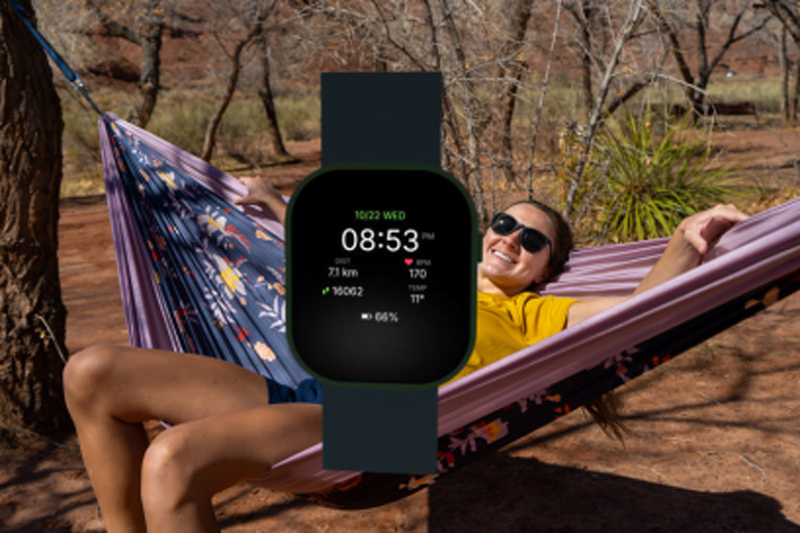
8 h 53 min
